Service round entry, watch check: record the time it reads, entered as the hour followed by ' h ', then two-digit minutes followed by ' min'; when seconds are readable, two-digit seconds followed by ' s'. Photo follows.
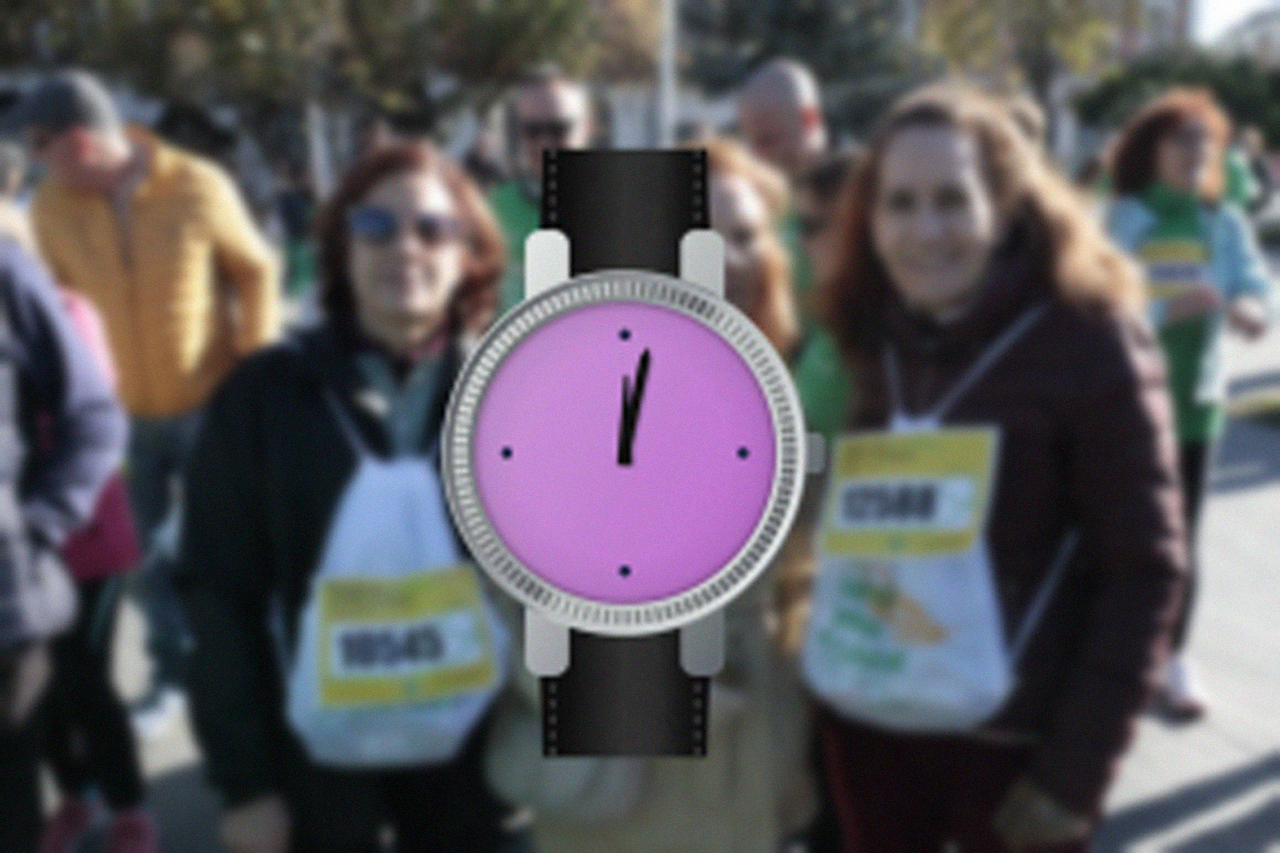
12 h 02 min
